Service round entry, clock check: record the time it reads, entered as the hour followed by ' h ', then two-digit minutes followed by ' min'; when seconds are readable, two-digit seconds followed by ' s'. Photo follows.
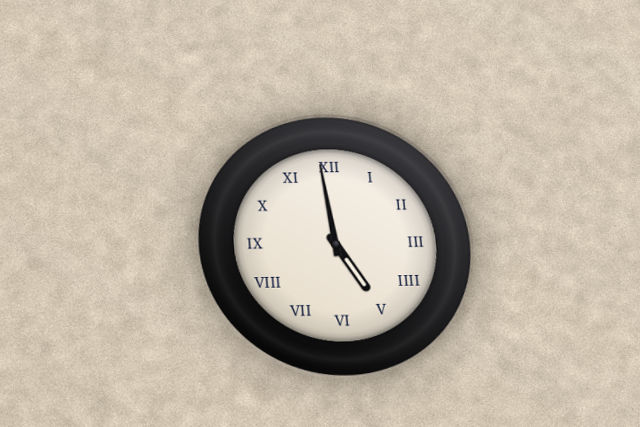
4 h 59 min
